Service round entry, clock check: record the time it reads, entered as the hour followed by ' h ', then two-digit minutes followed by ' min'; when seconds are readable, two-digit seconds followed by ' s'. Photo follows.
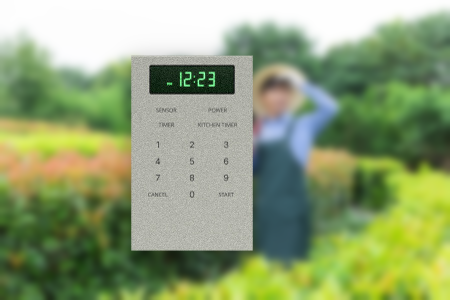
12 h 23 min
